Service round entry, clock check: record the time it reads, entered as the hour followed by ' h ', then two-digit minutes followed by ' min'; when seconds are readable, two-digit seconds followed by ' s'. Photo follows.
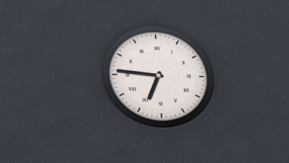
6 h 46 min
